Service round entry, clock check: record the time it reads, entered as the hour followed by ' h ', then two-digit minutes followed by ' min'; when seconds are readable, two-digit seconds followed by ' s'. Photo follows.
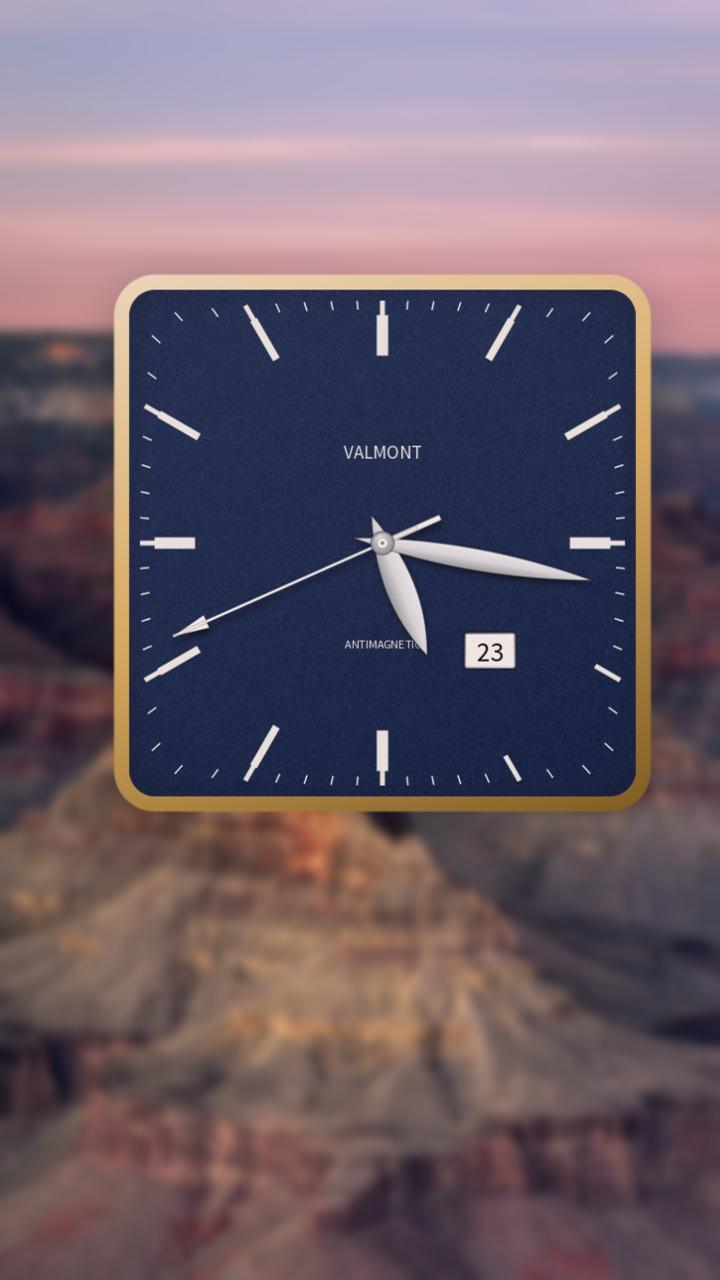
5 h 16 min 41 s
